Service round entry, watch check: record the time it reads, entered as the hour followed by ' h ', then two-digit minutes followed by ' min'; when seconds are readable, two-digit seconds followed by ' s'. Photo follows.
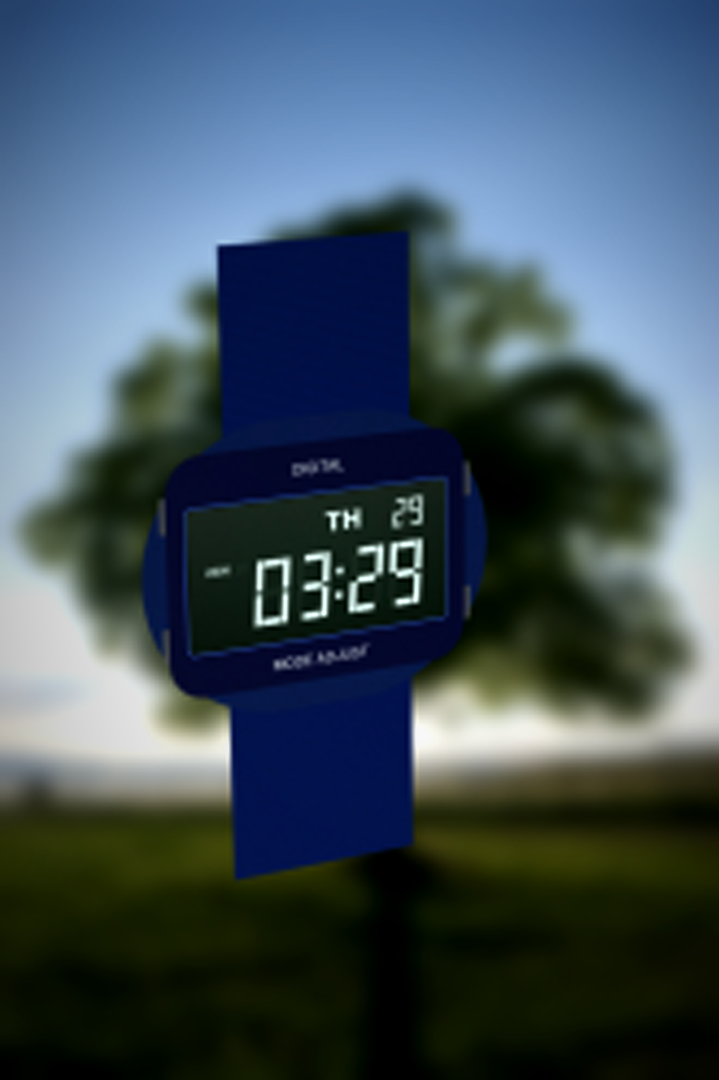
3 h 29 min
